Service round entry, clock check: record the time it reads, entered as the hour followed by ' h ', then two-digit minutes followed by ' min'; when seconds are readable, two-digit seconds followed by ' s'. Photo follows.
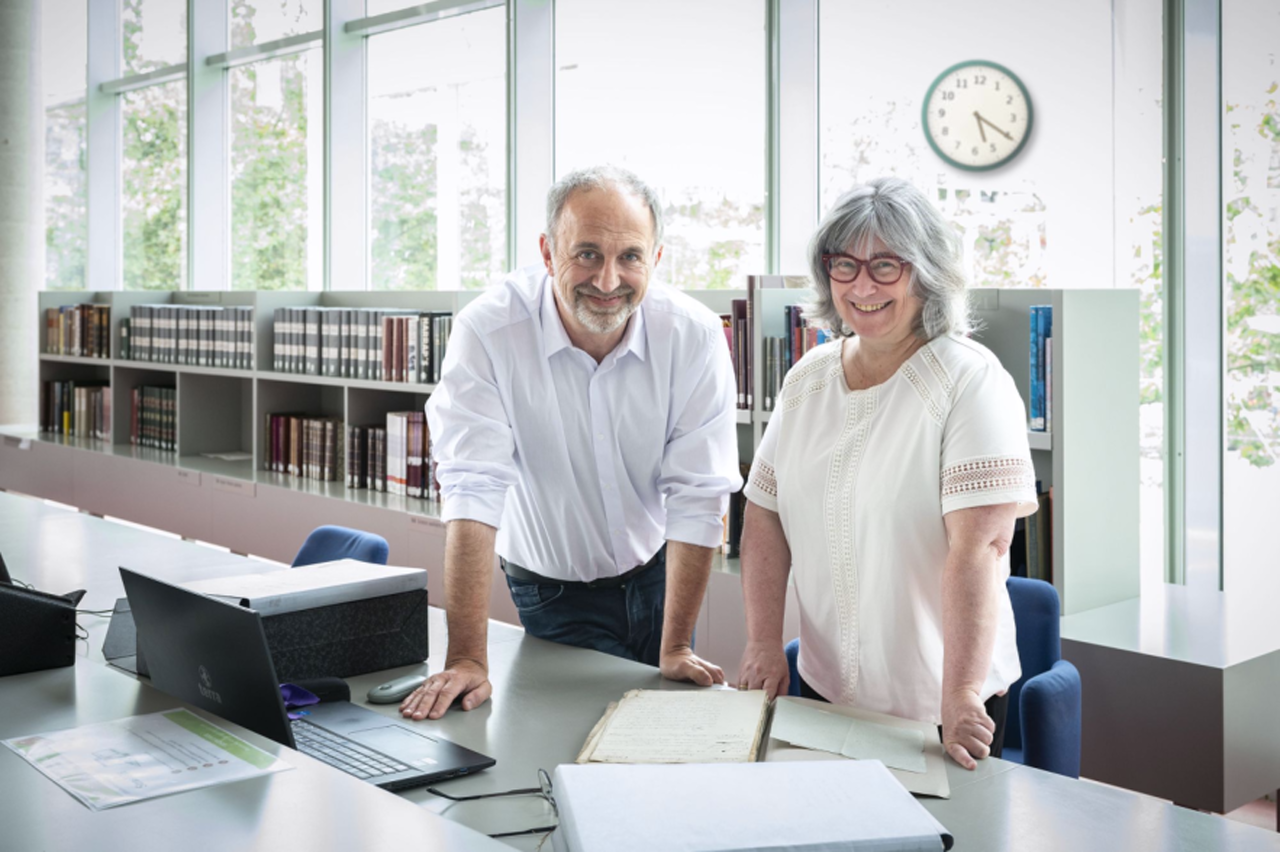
5 h 20 min
